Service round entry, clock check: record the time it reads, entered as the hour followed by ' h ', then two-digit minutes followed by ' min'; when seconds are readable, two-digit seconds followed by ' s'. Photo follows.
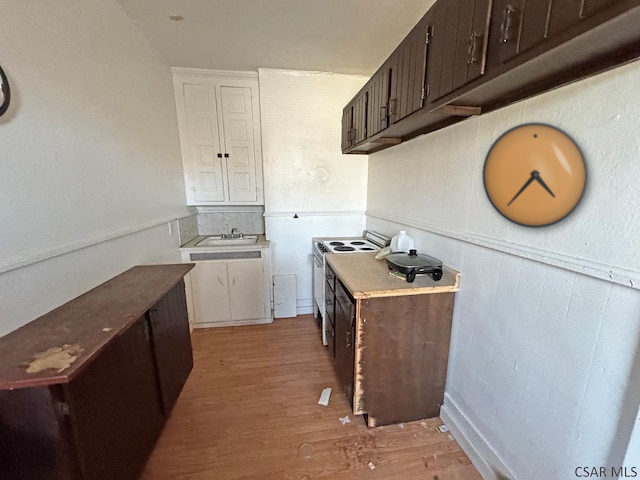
4 h 37 min
